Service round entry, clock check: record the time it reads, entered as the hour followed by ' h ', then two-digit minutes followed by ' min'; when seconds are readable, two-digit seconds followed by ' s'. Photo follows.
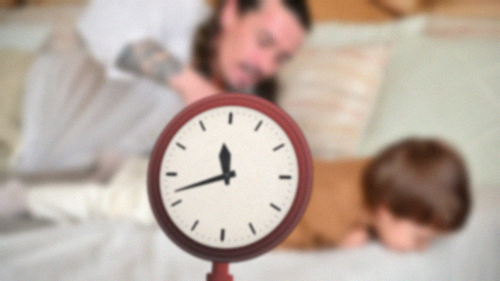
11 h 42 min
